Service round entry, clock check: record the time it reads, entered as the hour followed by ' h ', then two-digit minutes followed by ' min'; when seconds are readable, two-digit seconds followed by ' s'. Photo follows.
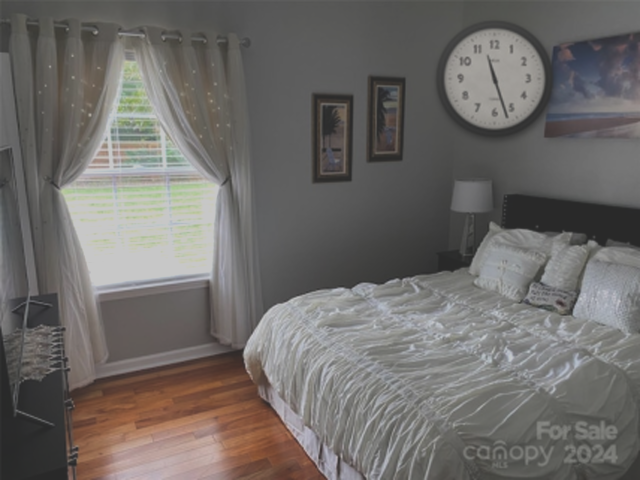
11 h 27 min
